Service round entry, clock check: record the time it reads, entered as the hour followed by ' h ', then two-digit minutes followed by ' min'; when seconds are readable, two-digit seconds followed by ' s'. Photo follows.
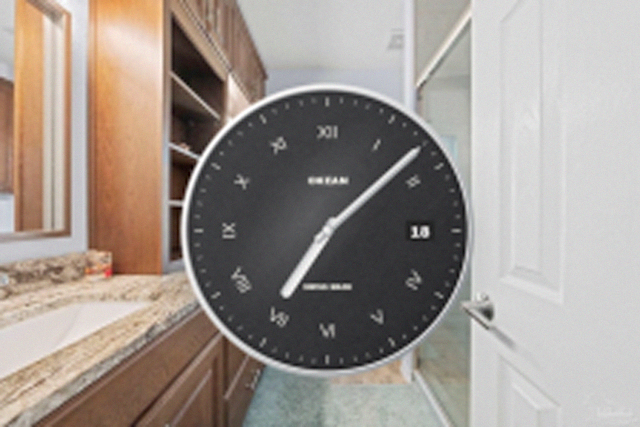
7 h 08 min
